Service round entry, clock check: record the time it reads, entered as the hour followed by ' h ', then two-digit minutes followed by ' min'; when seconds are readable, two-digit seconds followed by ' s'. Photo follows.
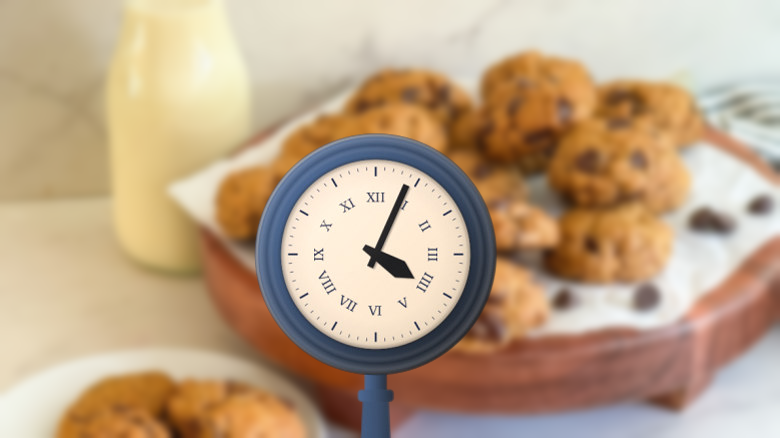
4 h 04 min
